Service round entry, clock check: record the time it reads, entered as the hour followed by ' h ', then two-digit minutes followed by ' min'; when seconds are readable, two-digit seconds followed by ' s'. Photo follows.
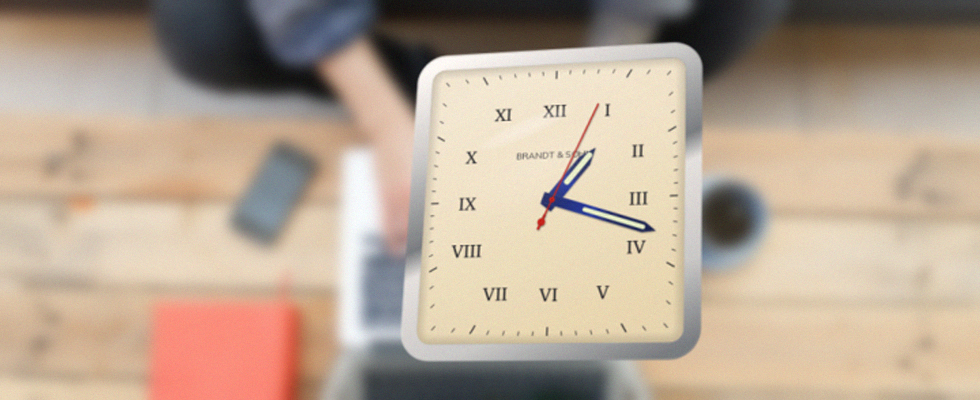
1 h 18 min 04 s
